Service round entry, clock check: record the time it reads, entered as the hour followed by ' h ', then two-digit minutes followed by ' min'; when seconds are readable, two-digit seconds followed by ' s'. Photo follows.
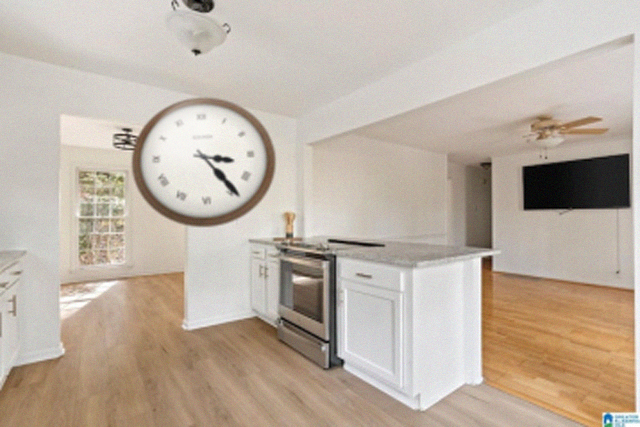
3 h 24 min
